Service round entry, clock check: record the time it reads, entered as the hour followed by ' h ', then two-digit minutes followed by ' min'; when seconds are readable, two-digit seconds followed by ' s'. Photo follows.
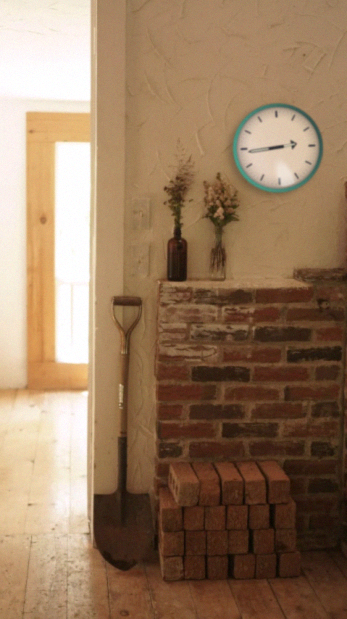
2 h 44 min
